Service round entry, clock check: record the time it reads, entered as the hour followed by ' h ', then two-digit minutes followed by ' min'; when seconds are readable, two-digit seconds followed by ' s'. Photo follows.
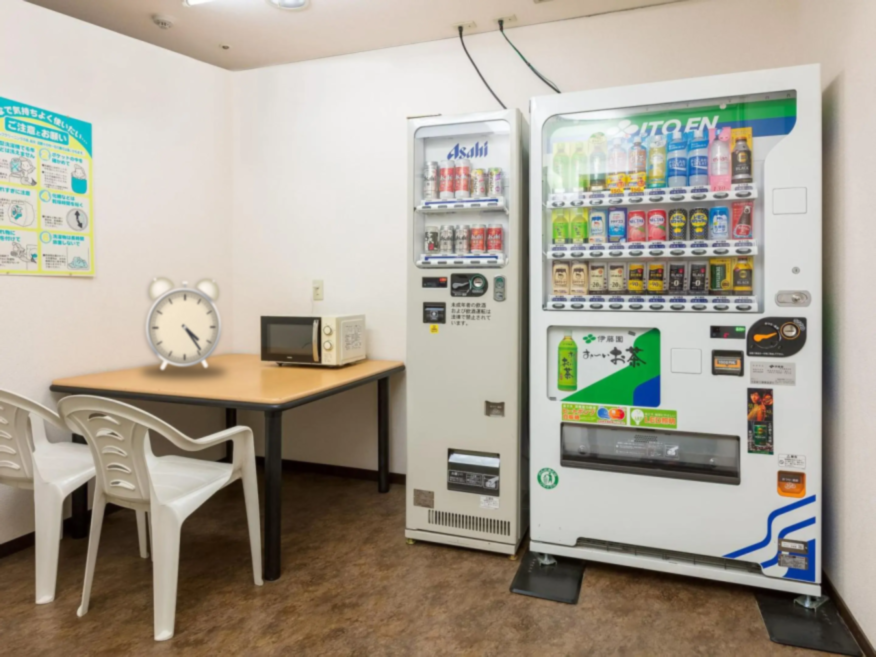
4 h 24 min
